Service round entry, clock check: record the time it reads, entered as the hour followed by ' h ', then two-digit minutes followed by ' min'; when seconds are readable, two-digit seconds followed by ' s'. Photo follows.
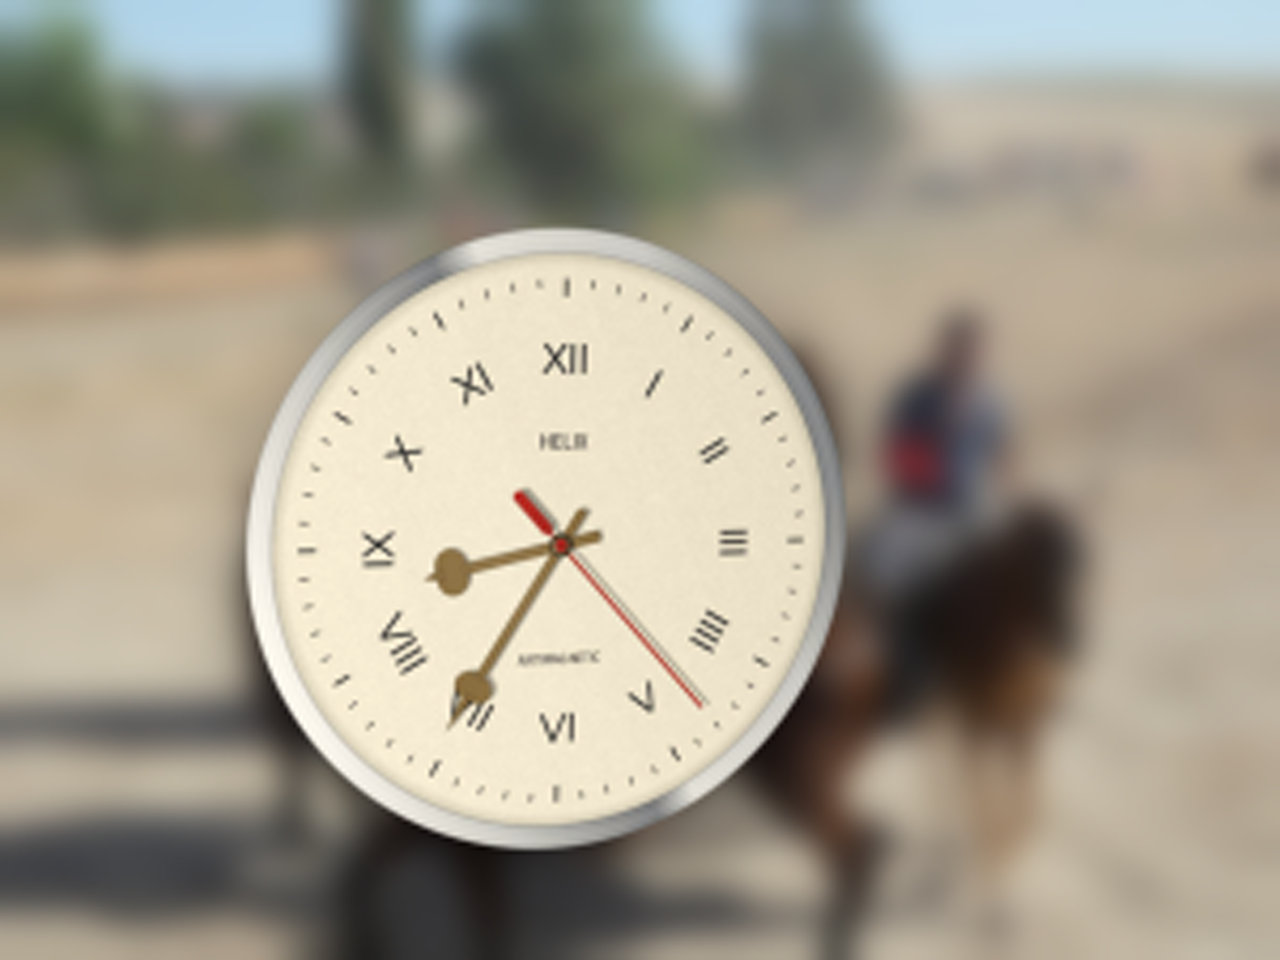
8 h 35 min 23 s
